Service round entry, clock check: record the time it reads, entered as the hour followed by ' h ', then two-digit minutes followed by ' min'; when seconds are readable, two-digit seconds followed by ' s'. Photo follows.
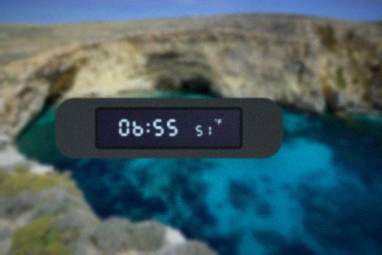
6 h 55 min
